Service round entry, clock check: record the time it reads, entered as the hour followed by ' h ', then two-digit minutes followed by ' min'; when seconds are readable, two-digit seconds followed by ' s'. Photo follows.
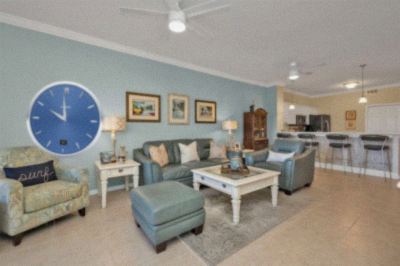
9 h 59 min
